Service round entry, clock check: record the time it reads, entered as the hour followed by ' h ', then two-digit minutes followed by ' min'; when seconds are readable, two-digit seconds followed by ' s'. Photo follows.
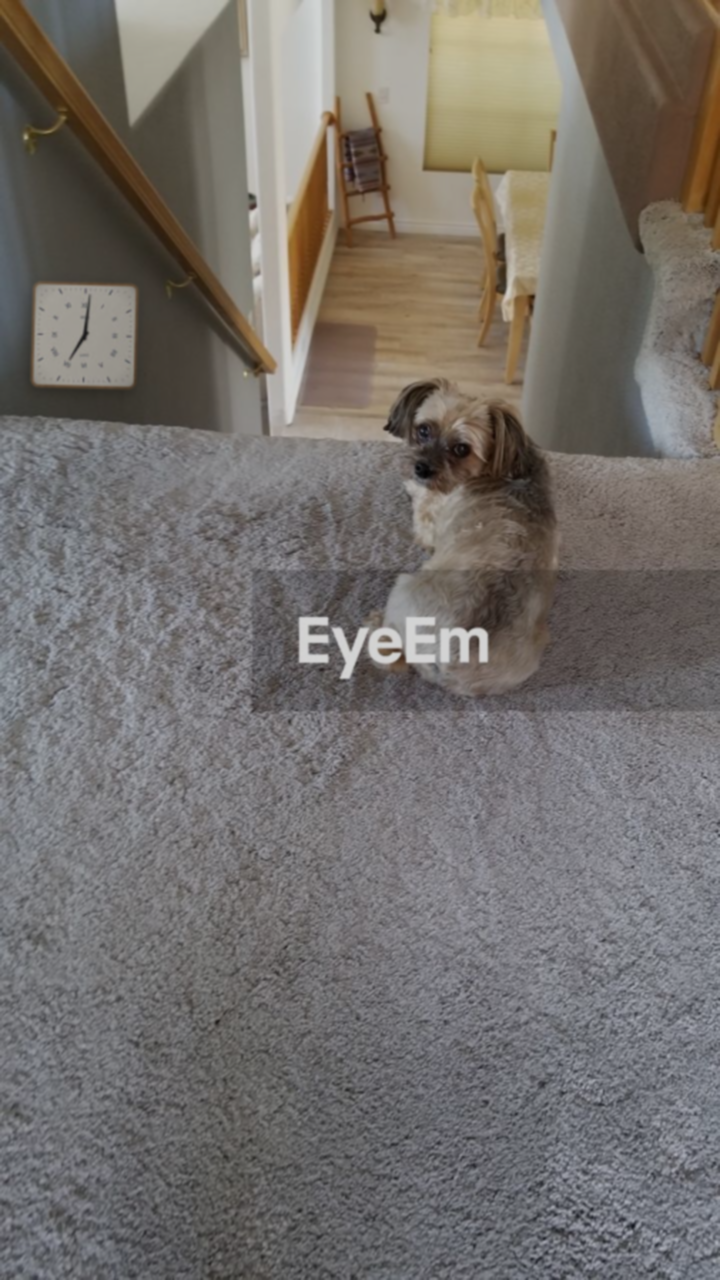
7 h 01 min
